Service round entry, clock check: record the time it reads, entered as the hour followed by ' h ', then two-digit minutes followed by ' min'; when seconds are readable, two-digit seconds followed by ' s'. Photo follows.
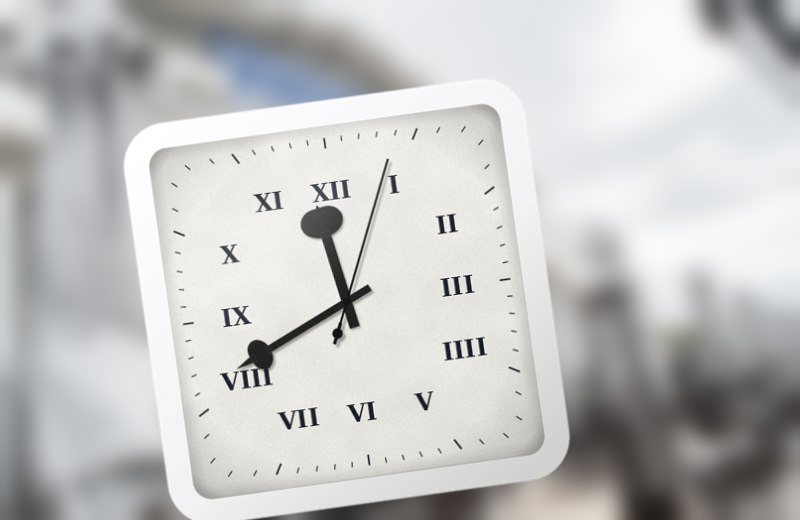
11 h 41 min 04 s
